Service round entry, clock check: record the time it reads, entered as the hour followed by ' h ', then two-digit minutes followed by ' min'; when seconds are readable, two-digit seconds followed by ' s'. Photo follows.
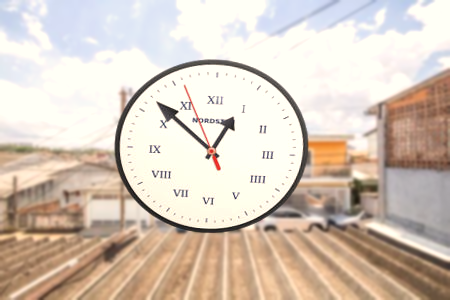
12 h 51 min 56 s
